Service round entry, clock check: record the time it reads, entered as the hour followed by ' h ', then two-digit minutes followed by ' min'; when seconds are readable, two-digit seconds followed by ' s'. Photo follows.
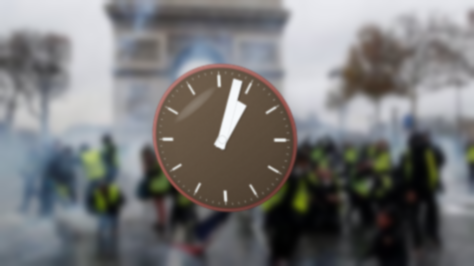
1 h 03 min
